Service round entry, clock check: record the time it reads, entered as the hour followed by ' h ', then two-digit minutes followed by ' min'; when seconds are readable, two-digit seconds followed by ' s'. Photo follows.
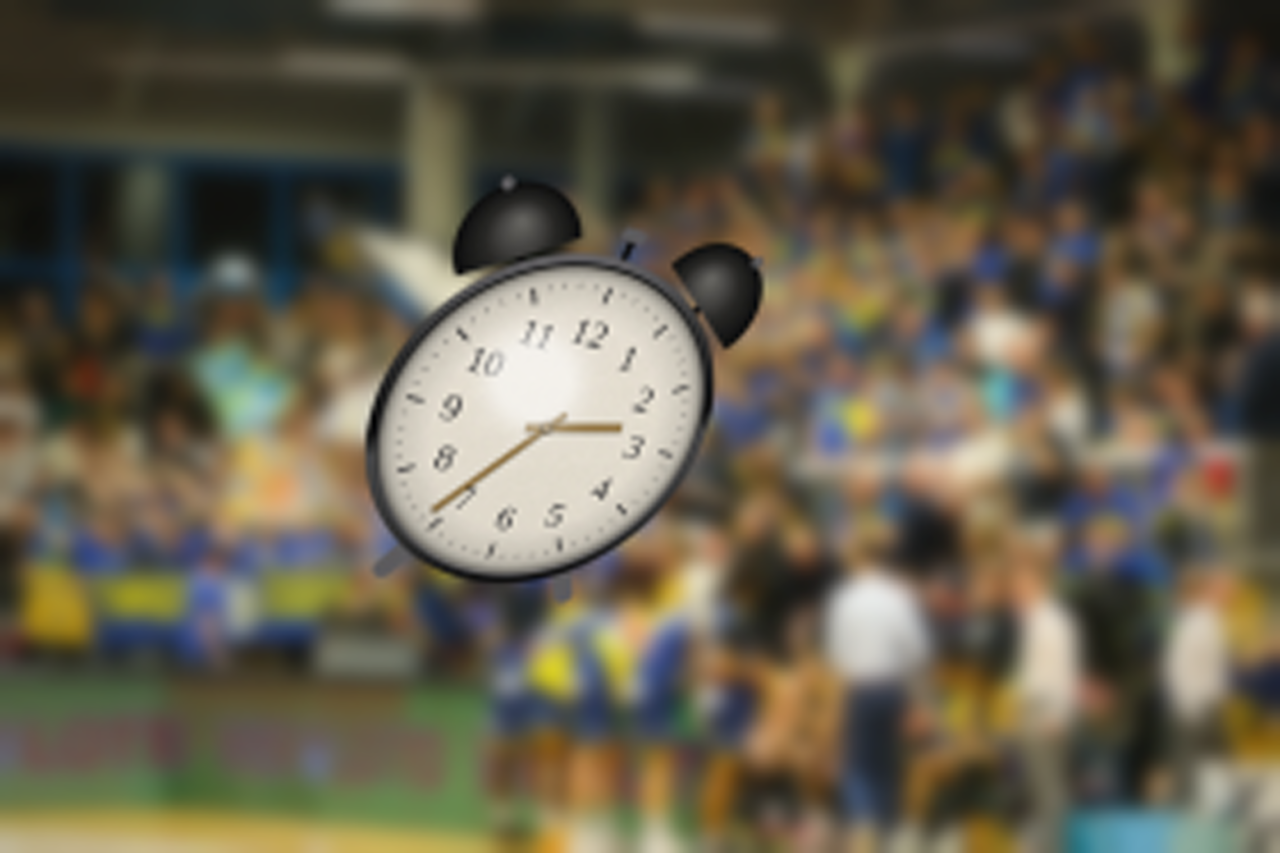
2 h 36 min
